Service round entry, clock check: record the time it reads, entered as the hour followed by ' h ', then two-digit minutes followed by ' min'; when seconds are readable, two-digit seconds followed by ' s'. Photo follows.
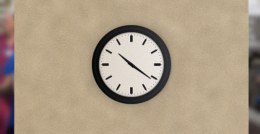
10 h 21 min
